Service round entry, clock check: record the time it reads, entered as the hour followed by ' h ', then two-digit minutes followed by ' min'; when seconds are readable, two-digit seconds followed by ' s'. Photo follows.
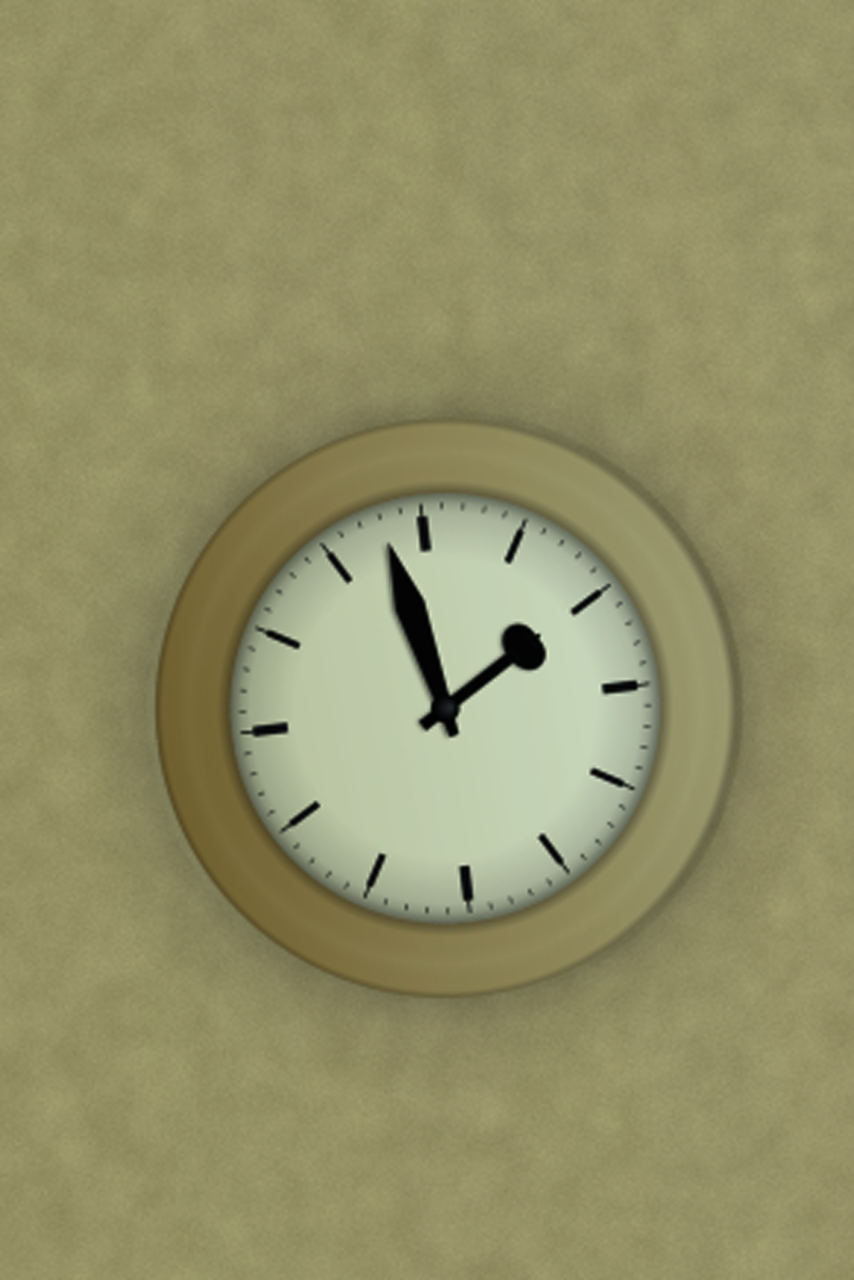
1 h 58 min
